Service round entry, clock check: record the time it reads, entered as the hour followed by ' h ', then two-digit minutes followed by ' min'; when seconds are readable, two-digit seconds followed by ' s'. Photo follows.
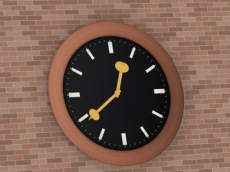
12 h 39 min
